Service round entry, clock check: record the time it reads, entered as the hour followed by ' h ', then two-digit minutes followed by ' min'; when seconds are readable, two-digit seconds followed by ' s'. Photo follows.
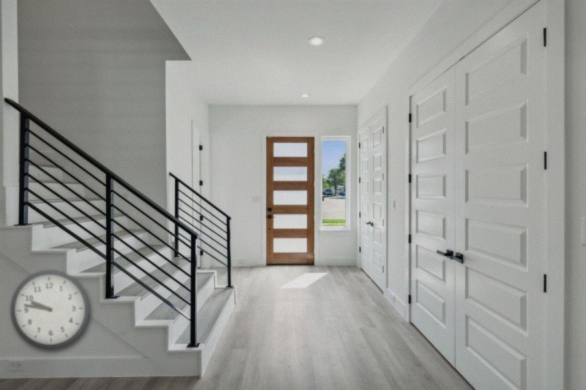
9 h 47 min
